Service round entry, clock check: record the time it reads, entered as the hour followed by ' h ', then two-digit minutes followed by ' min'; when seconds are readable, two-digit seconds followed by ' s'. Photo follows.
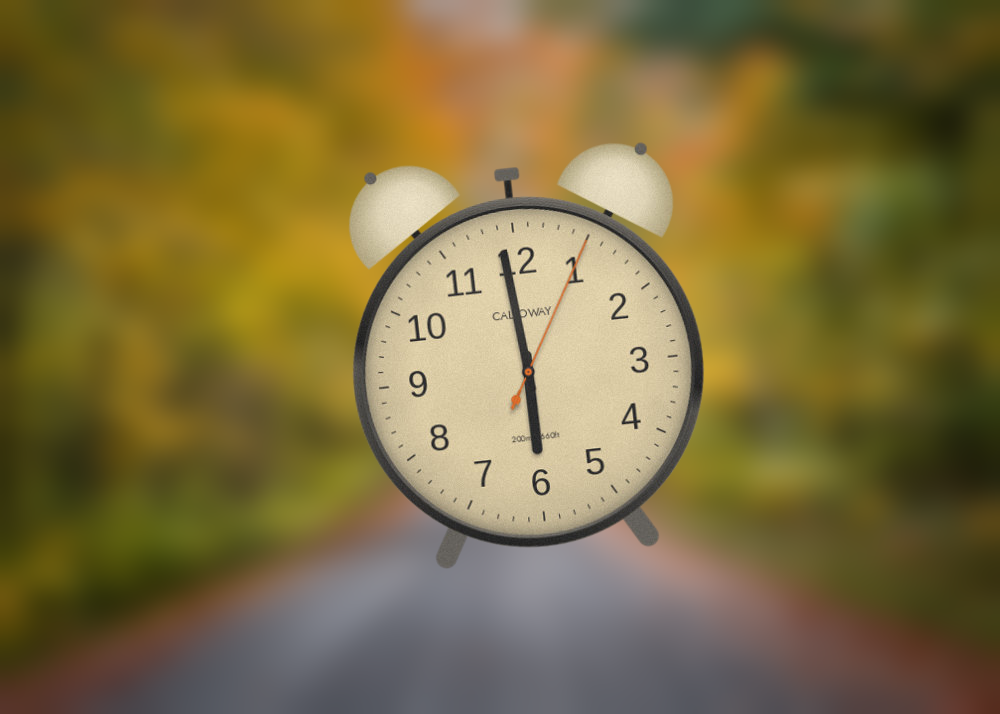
5 h 59 min 05 s
